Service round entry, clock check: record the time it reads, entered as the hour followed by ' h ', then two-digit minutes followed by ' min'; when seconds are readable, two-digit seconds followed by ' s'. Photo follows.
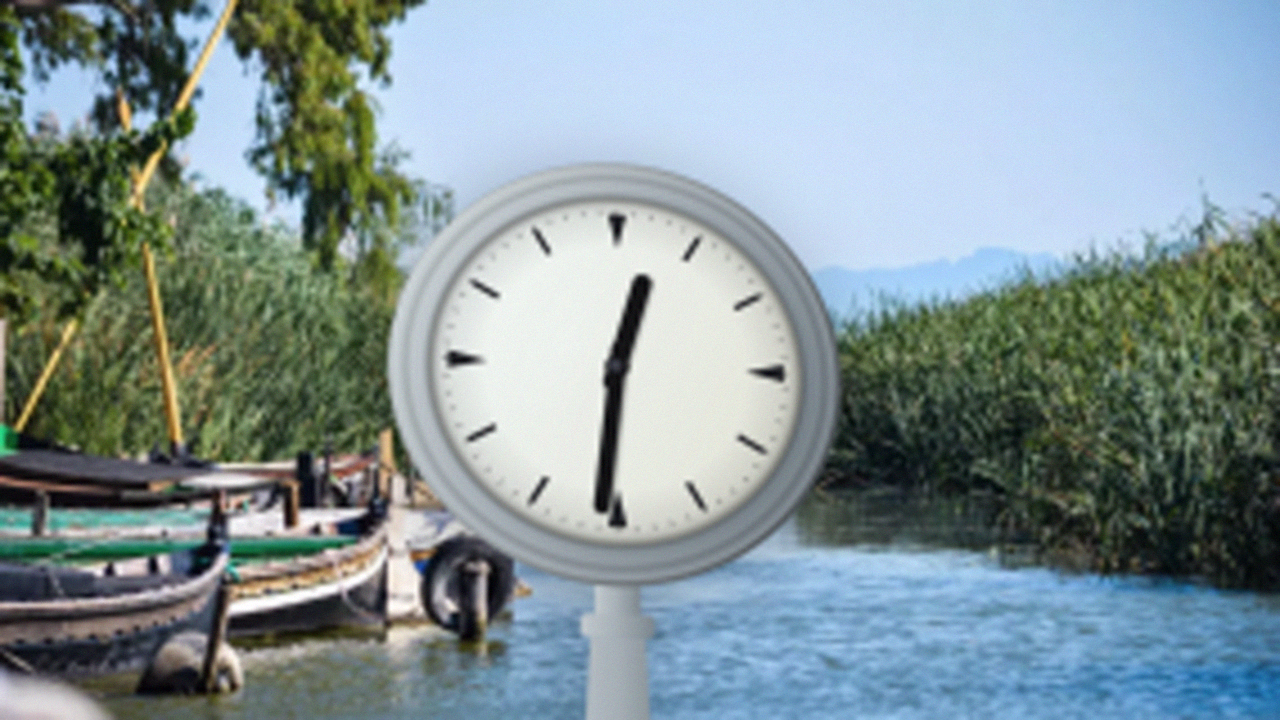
12 h 31 min
